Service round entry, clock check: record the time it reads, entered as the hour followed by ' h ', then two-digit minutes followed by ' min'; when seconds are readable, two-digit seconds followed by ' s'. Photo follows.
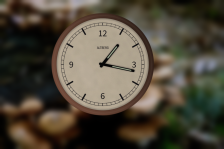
1 h 17 min
